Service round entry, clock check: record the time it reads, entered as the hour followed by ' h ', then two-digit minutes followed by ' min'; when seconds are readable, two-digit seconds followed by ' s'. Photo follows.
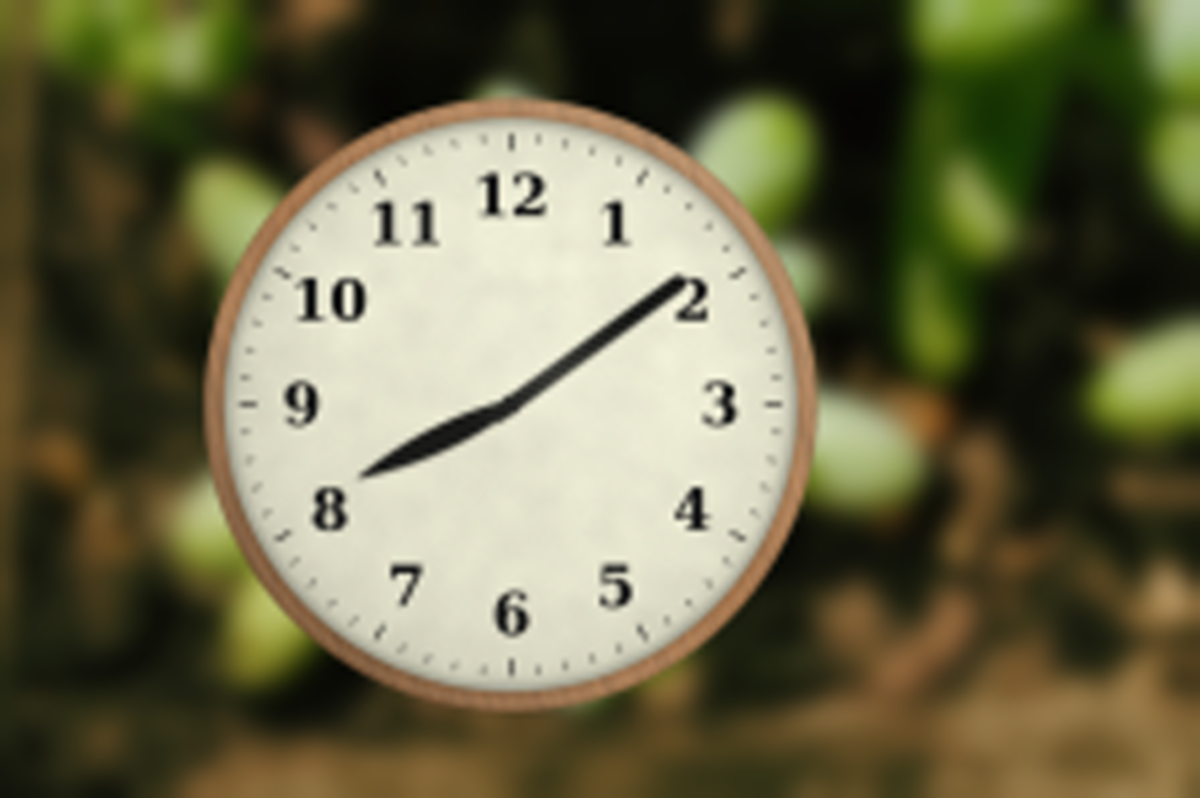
8 h 09 min
